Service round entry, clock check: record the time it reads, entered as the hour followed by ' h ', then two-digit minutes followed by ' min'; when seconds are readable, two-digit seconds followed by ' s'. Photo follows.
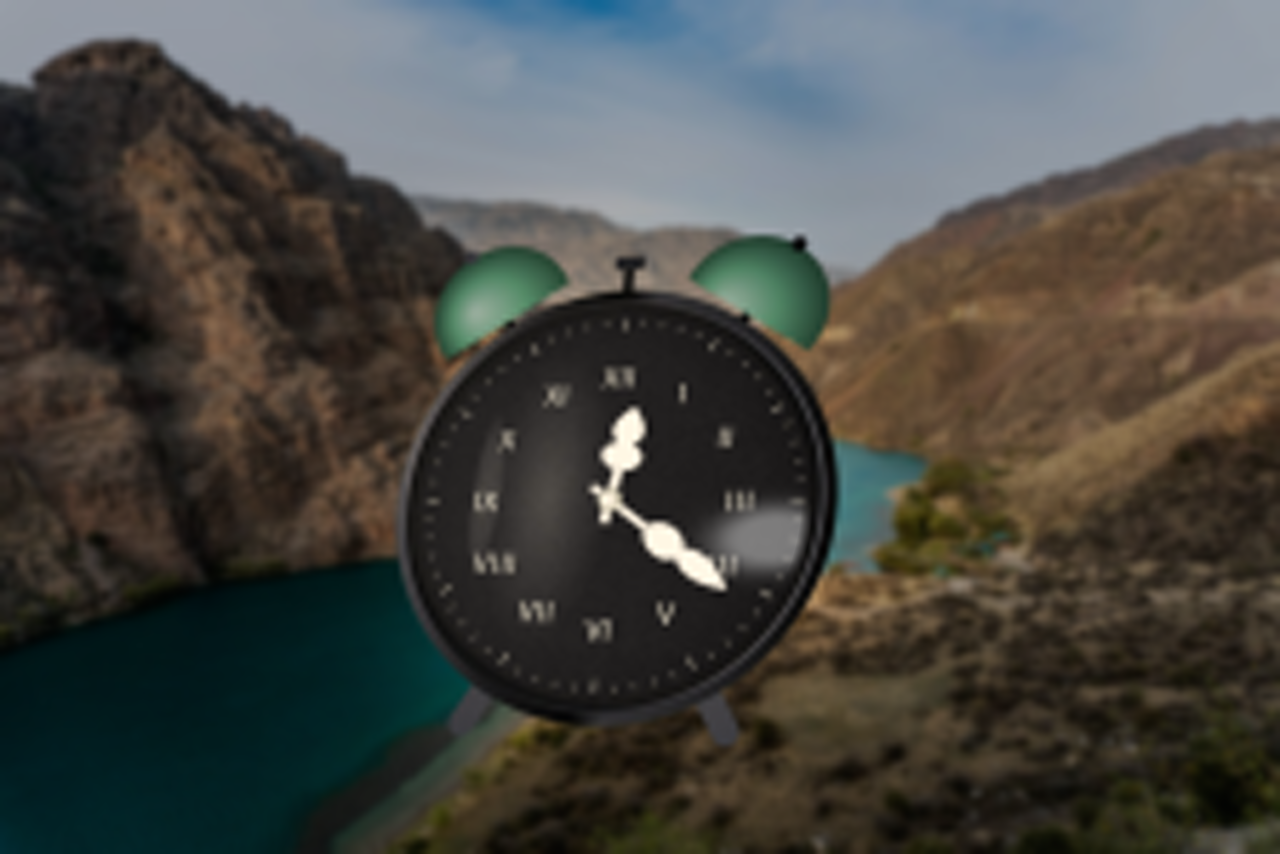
12 h 21 min
